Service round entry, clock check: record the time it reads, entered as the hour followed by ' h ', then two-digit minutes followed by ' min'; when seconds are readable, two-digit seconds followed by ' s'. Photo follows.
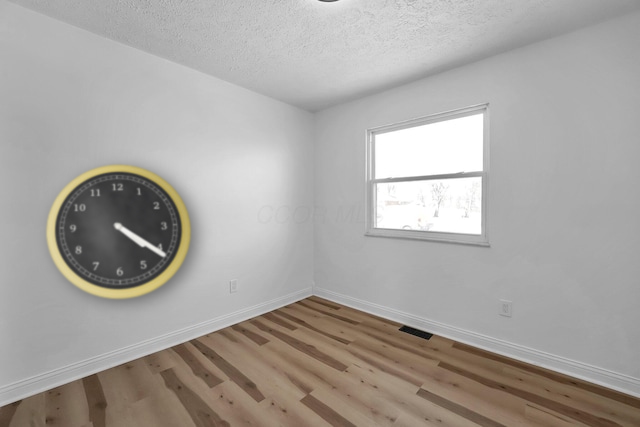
4 h 21 min
